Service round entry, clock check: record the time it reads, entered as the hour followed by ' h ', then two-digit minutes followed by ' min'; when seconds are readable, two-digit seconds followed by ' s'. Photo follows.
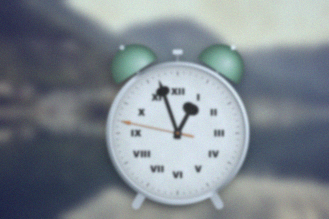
12 h 56 min 47 s
